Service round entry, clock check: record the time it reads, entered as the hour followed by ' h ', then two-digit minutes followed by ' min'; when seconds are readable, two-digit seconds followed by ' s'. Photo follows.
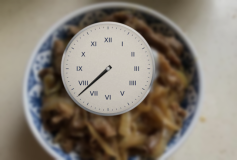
7 h 38 min
